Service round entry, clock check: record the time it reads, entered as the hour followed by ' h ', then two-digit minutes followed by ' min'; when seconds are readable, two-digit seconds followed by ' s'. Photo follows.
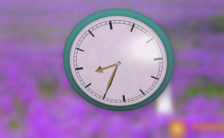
8 h 35 min
